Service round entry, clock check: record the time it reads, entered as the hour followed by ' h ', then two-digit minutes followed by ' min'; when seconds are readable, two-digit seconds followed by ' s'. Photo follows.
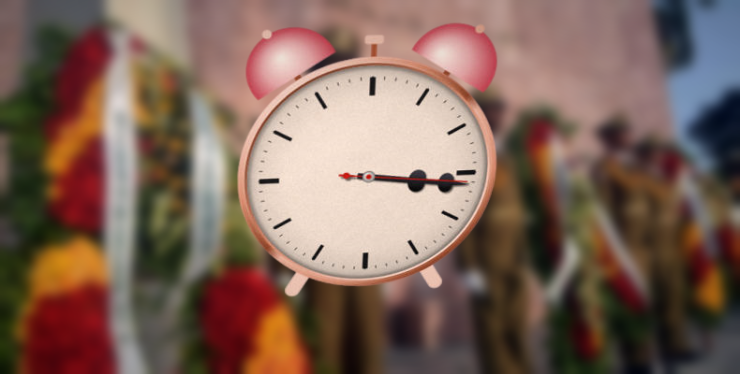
3 h 16 min 16 s
